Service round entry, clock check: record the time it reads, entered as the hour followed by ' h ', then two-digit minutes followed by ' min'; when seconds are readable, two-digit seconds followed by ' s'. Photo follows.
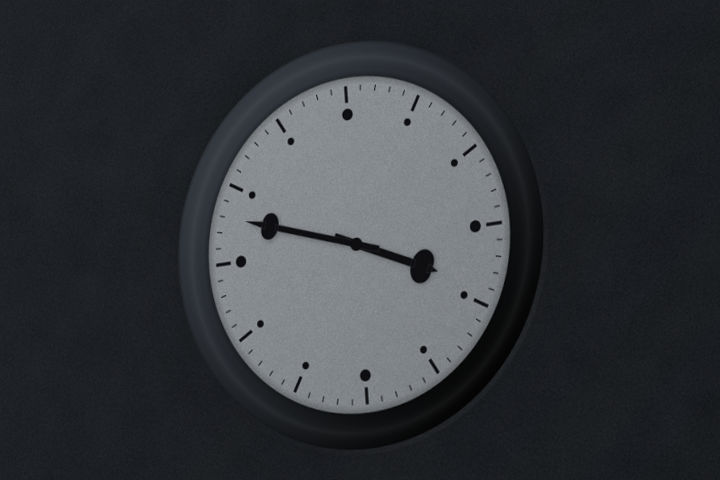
3 h 48 min
